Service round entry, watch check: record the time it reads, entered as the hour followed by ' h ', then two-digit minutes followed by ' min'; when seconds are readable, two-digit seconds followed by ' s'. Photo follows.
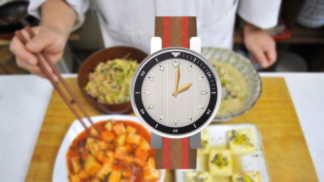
2 h 01 min
